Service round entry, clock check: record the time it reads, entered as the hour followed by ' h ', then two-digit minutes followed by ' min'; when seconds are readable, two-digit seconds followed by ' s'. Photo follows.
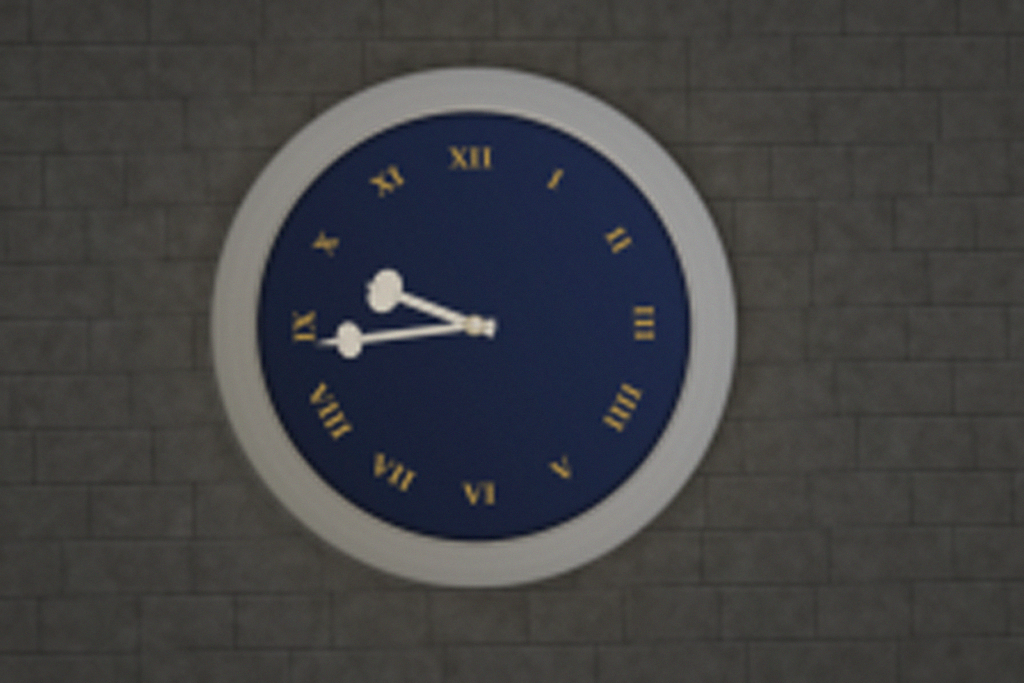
9 h 44 min
